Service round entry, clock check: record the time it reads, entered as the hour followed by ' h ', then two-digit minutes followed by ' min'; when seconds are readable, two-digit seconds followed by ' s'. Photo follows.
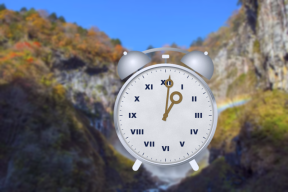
1 h 01 min
